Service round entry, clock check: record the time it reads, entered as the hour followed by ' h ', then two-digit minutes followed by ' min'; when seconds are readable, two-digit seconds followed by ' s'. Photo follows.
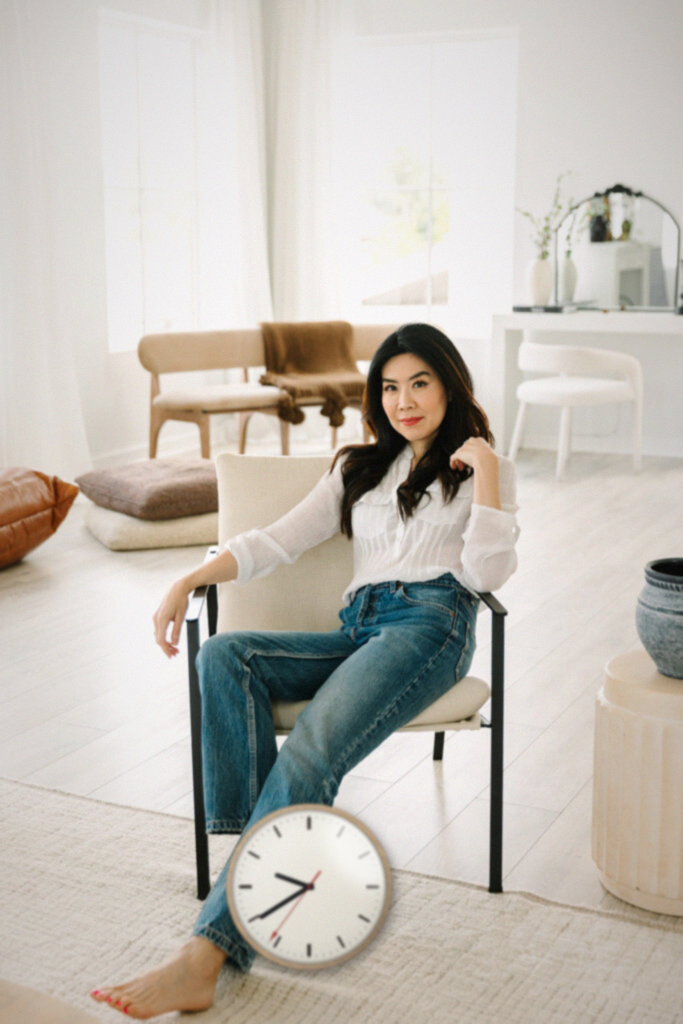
9 h 39 min 36 s
